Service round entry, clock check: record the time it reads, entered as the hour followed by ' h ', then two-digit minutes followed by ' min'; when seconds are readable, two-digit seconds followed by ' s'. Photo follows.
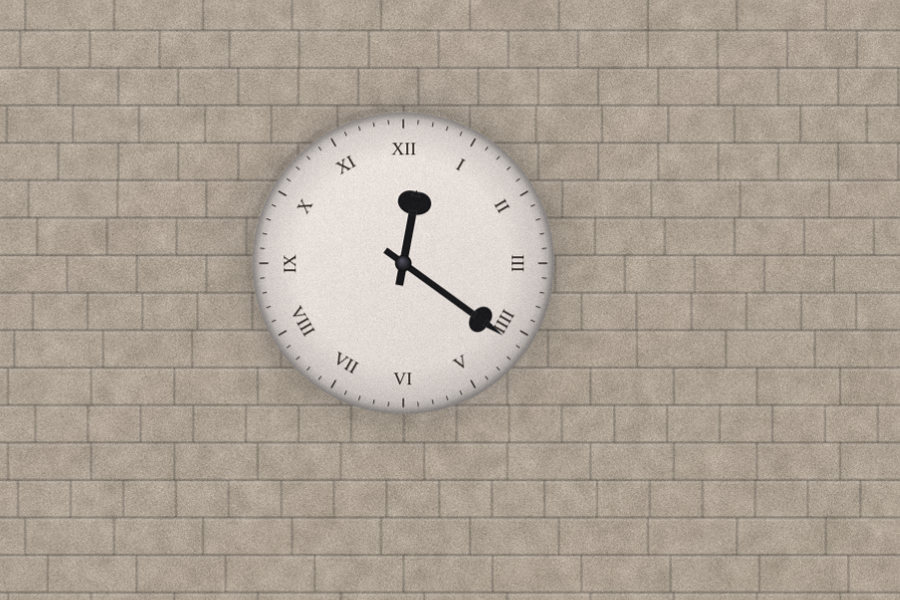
12 h 21 min
